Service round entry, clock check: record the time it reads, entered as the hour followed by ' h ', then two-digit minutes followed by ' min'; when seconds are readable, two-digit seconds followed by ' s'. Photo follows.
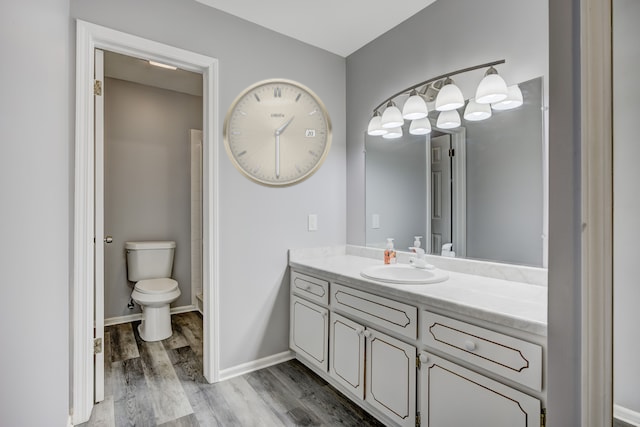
1 h 30 min
